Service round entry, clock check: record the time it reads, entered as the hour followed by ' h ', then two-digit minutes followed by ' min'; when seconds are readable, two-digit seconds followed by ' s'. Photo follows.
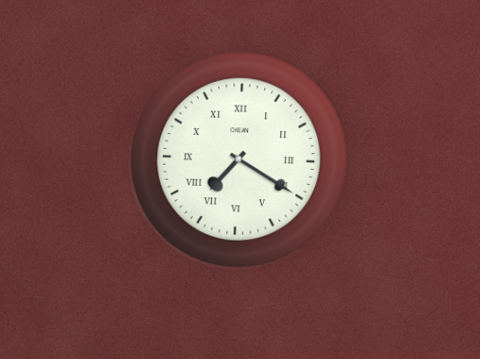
7 h 20 min
